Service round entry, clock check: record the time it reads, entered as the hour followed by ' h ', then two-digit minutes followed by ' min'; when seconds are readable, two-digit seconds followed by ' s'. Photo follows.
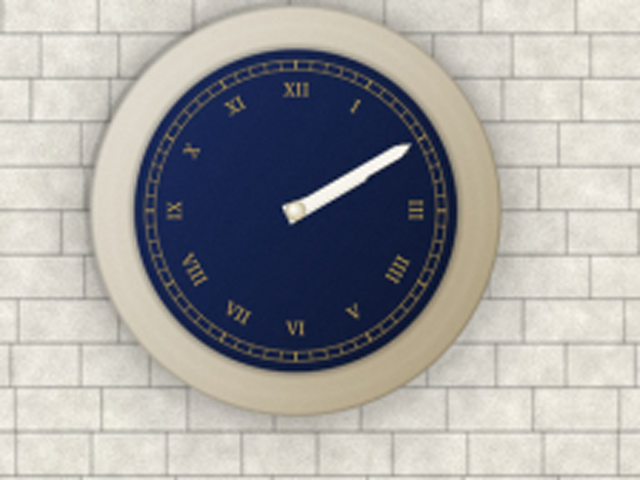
2 h 10 min
